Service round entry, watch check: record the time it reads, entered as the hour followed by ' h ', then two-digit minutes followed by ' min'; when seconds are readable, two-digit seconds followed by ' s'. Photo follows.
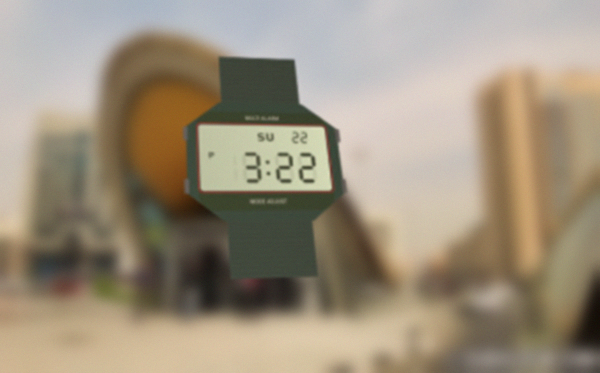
3 h 22 min
